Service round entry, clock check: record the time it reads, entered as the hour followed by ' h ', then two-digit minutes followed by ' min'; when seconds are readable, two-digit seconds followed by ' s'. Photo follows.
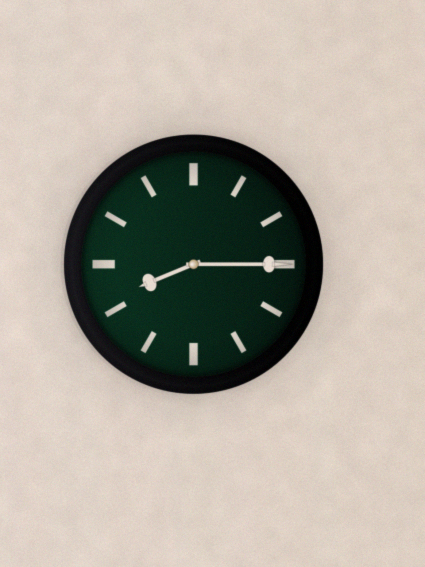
8 h 15 min
